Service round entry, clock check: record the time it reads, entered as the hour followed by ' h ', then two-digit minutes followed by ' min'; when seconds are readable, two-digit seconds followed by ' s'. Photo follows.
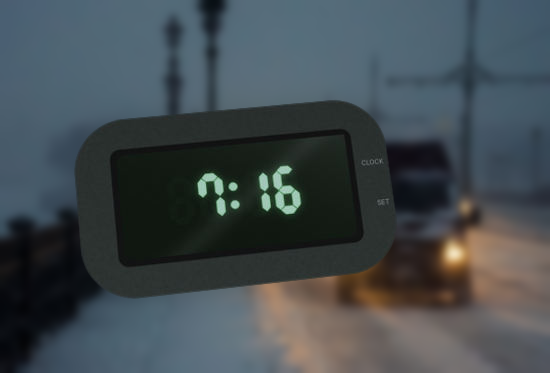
7 h 16 min
